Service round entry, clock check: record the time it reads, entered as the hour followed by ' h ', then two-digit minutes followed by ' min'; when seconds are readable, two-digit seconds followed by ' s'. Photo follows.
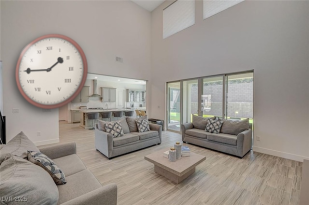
1 h 45 min
